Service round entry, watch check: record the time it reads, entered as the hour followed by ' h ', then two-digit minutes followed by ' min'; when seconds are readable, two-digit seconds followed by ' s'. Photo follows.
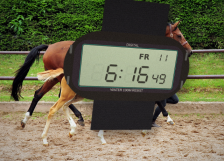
6 h 16 min 49 s
